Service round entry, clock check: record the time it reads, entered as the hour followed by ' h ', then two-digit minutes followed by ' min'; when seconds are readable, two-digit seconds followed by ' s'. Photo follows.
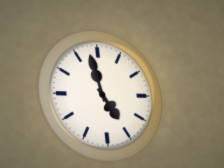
4 h 58 min
